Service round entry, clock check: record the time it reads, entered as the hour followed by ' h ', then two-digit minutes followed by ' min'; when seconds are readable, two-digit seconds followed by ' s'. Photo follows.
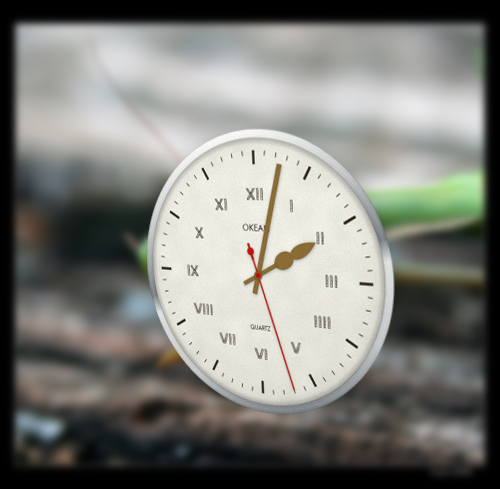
2 h 02 min 27 s
